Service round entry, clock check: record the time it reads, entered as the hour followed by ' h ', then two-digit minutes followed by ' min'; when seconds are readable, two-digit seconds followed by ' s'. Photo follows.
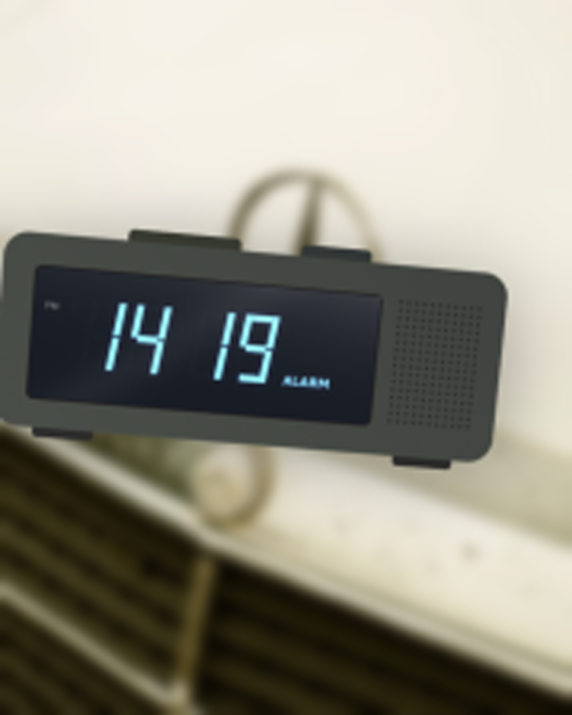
14 h 19 min
